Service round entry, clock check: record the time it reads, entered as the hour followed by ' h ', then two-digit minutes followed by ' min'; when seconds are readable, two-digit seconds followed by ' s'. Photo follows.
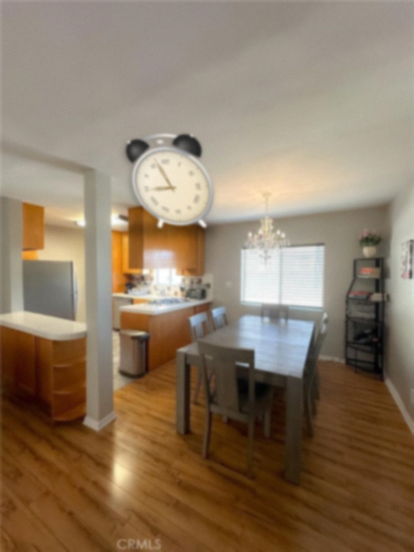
8 h 57 min
